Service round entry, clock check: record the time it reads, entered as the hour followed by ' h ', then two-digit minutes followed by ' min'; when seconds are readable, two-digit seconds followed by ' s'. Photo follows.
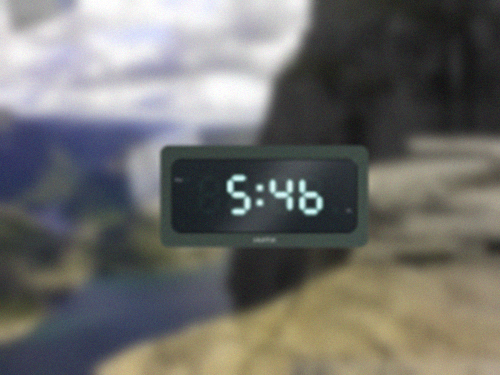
5 h 46 min
